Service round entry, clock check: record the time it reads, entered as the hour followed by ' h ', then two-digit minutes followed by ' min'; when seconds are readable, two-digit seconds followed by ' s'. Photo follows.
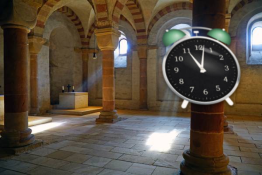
11 h 02 min
